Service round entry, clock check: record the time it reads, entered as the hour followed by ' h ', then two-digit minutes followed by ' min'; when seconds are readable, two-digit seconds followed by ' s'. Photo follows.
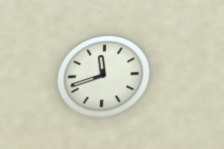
11 h 42 min
